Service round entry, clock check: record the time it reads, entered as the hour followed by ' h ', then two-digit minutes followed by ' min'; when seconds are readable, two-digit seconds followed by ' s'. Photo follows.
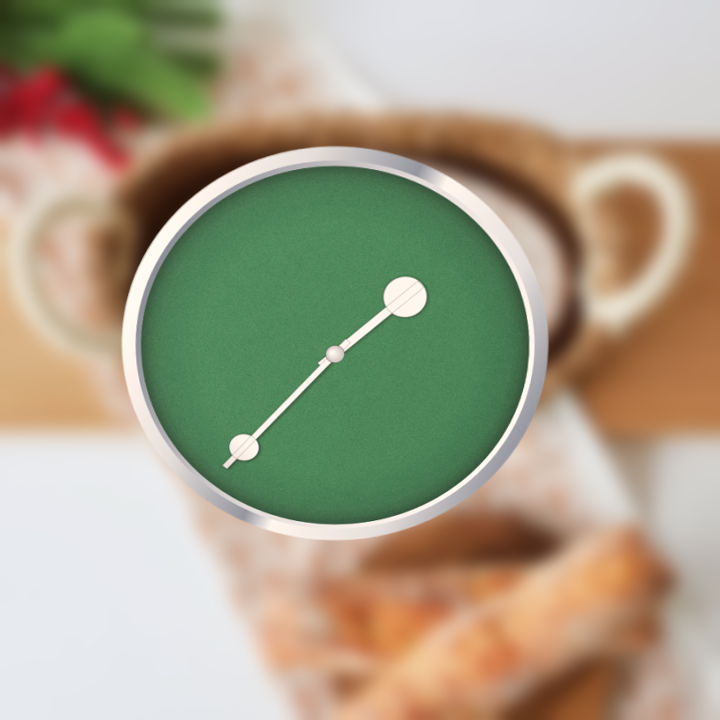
1 h 37 min
